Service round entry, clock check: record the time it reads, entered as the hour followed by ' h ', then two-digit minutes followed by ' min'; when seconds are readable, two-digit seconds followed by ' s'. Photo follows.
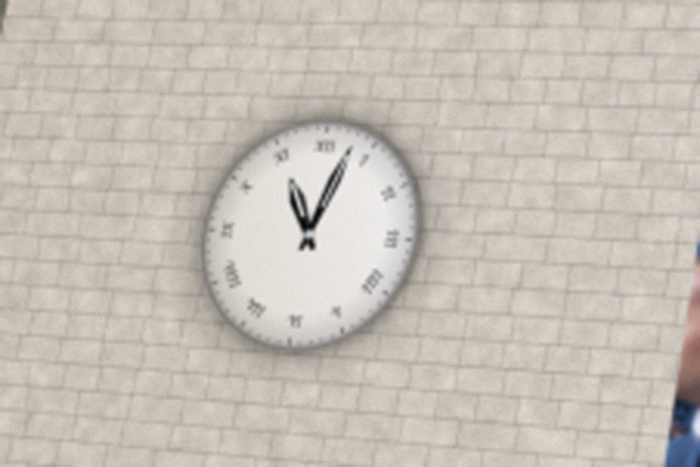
11 h 03 min
